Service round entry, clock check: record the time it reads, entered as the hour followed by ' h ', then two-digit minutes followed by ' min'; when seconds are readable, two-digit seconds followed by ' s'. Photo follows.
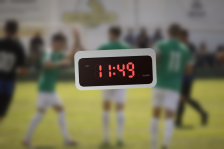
11 h 49 min
